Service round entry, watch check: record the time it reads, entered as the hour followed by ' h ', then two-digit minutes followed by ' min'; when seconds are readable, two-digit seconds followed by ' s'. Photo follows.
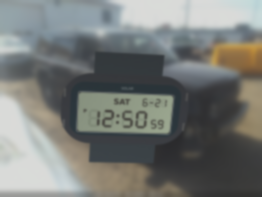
12 h 50 min
